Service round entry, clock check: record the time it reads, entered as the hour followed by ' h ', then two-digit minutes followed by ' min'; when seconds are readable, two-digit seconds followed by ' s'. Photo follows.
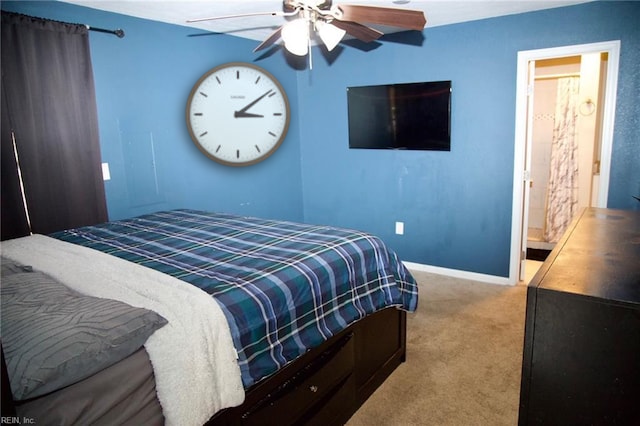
3 h 09 min
